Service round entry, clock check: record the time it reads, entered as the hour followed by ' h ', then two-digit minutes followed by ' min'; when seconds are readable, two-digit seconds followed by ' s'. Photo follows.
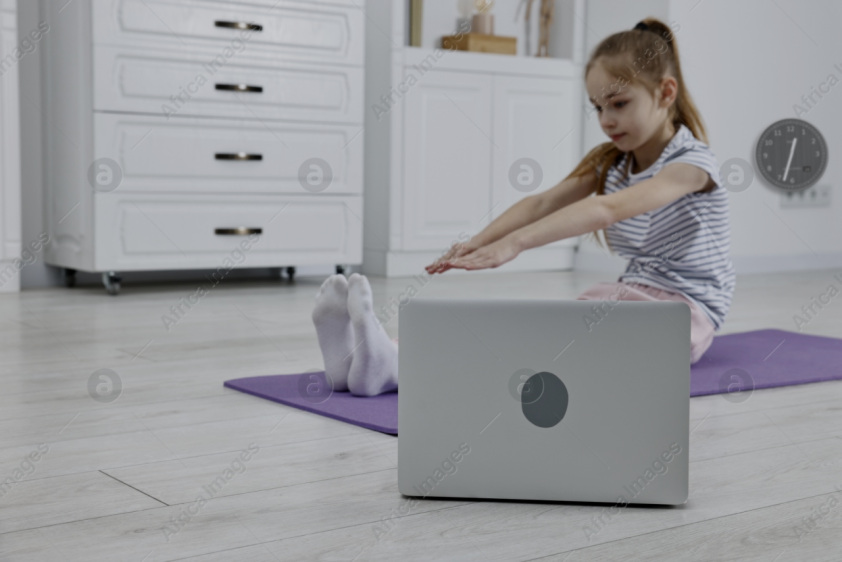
12 h 33 min
